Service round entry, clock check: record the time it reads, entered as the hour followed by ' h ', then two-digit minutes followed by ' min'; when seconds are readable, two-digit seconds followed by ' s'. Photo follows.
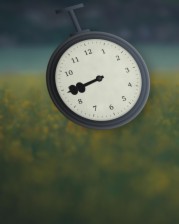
8 h 44 min
